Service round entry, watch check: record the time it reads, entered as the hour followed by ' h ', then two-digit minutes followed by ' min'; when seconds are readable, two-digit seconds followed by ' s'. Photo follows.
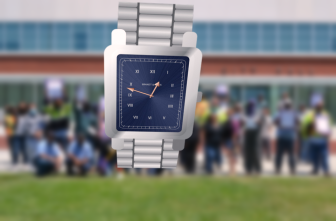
12 h 48 min
